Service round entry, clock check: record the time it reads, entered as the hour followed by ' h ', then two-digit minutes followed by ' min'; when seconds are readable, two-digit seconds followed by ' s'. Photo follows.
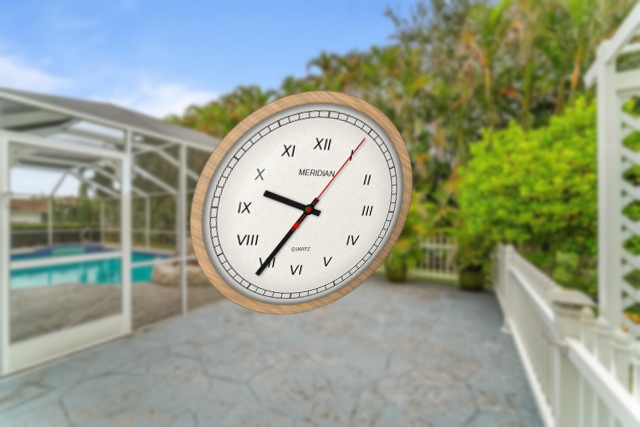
9 h 35 min 05 s
